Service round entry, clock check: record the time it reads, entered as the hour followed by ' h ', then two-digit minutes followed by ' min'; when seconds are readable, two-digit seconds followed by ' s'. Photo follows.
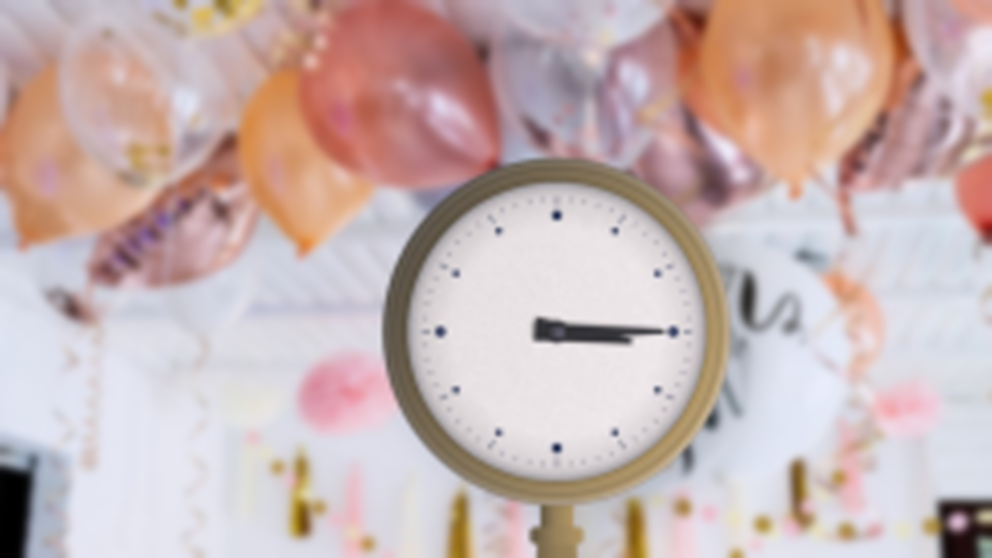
3 h 15 min
